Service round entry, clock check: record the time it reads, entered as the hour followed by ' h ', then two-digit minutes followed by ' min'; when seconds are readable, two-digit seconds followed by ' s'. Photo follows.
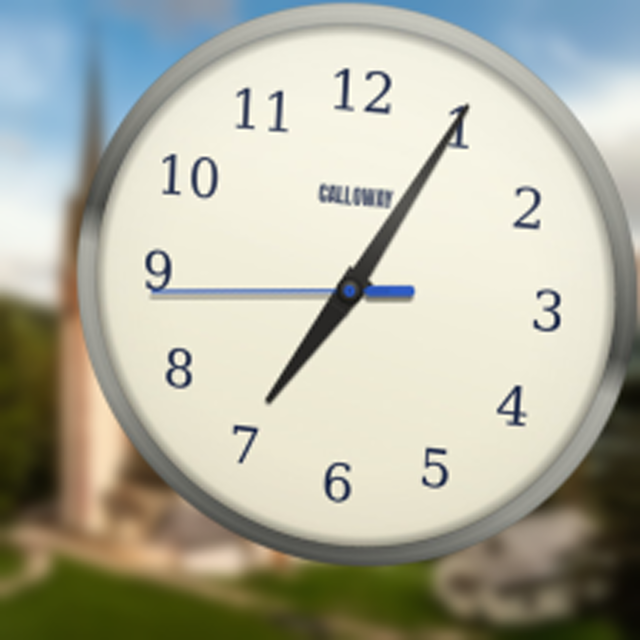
7 h 04 min 44 s
